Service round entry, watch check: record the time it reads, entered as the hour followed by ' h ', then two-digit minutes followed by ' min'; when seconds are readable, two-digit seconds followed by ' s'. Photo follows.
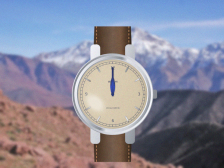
12 h 00 min
